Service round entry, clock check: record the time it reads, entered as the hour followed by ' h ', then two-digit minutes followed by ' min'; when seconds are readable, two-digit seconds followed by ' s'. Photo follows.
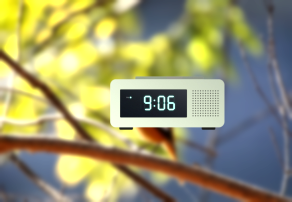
9 h 06 min
